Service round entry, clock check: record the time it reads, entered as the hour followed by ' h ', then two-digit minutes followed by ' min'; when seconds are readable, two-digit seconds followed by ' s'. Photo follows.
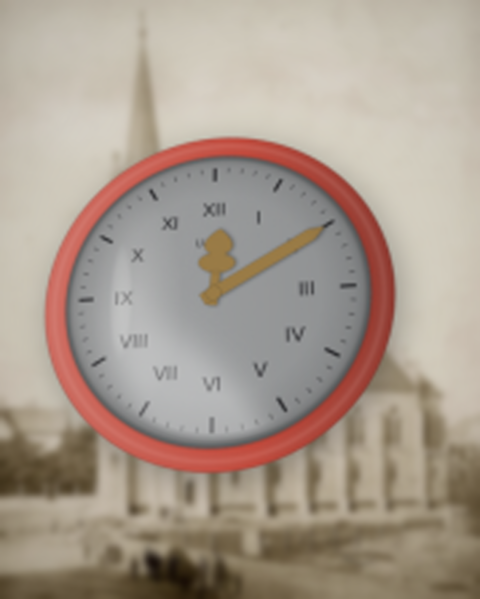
12 h 10 min
